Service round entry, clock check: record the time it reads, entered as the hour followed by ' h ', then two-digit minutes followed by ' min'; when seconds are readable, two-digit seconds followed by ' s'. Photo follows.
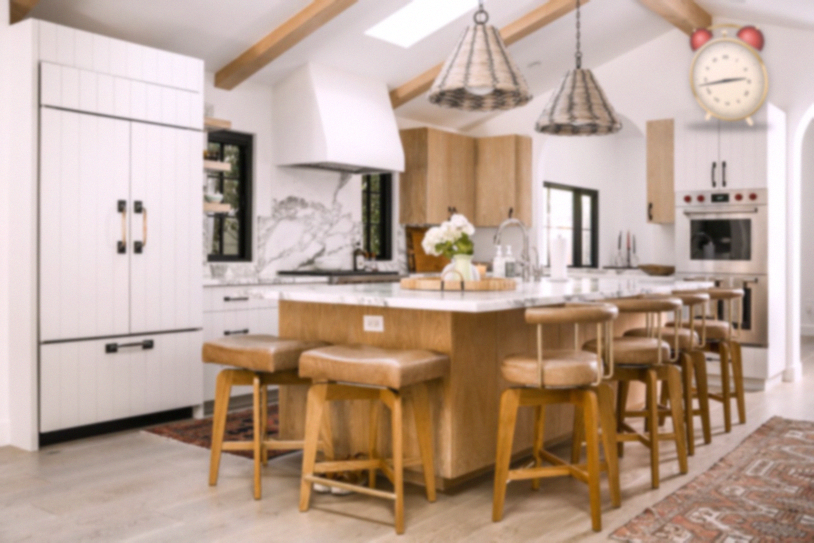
2 h 43 min
